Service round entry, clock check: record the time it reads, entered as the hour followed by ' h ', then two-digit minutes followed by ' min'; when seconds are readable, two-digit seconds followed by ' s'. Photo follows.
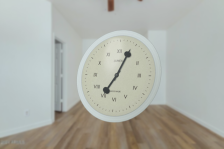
7 h 04 min
